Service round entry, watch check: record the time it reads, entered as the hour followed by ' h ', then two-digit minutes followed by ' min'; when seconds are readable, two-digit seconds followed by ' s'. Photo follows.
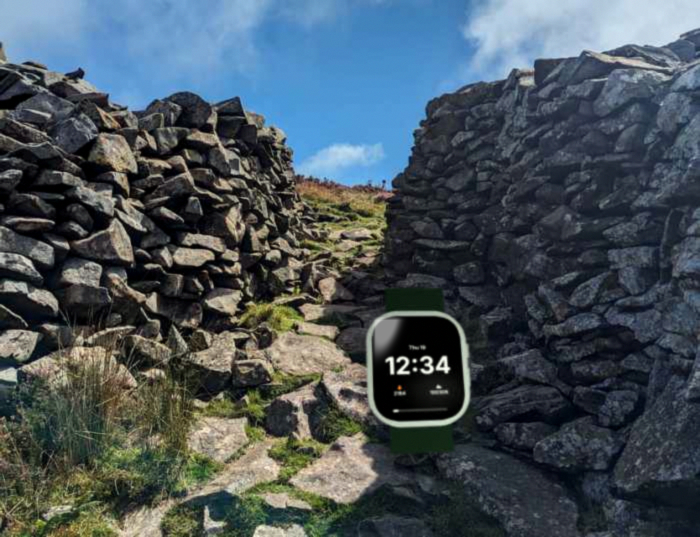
12 h 34 min
